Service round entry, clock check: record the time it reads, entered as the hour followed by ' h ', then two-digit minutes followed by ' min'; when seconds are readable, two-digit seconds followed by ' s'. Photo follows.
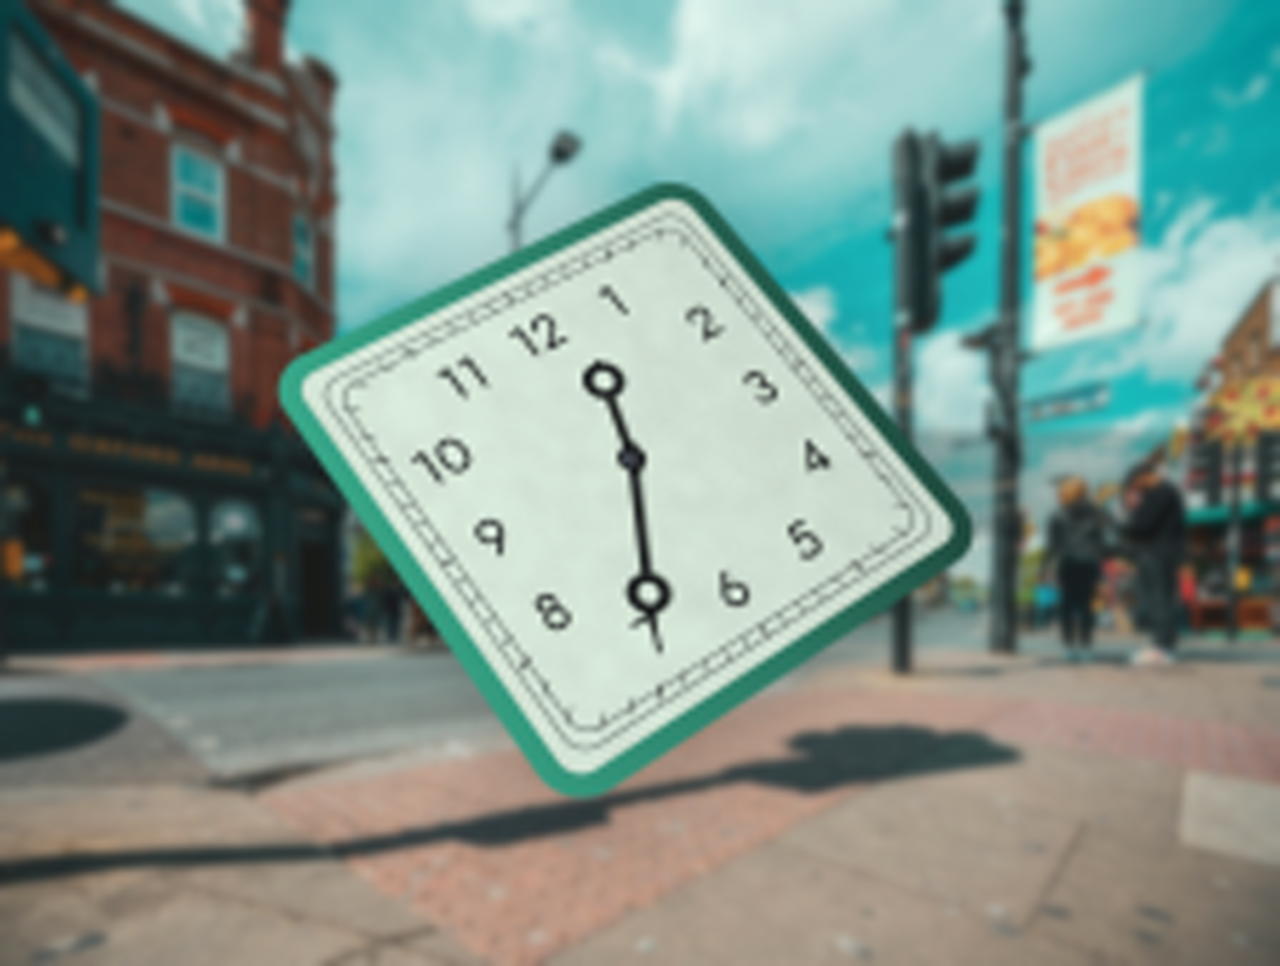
12 h 35 min
